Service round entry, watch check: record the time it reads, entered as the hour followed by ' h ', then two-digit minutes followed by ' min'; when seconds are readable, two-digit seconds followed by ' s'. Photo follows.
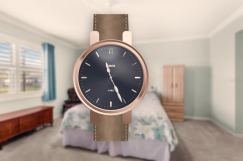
11 h 26 min
